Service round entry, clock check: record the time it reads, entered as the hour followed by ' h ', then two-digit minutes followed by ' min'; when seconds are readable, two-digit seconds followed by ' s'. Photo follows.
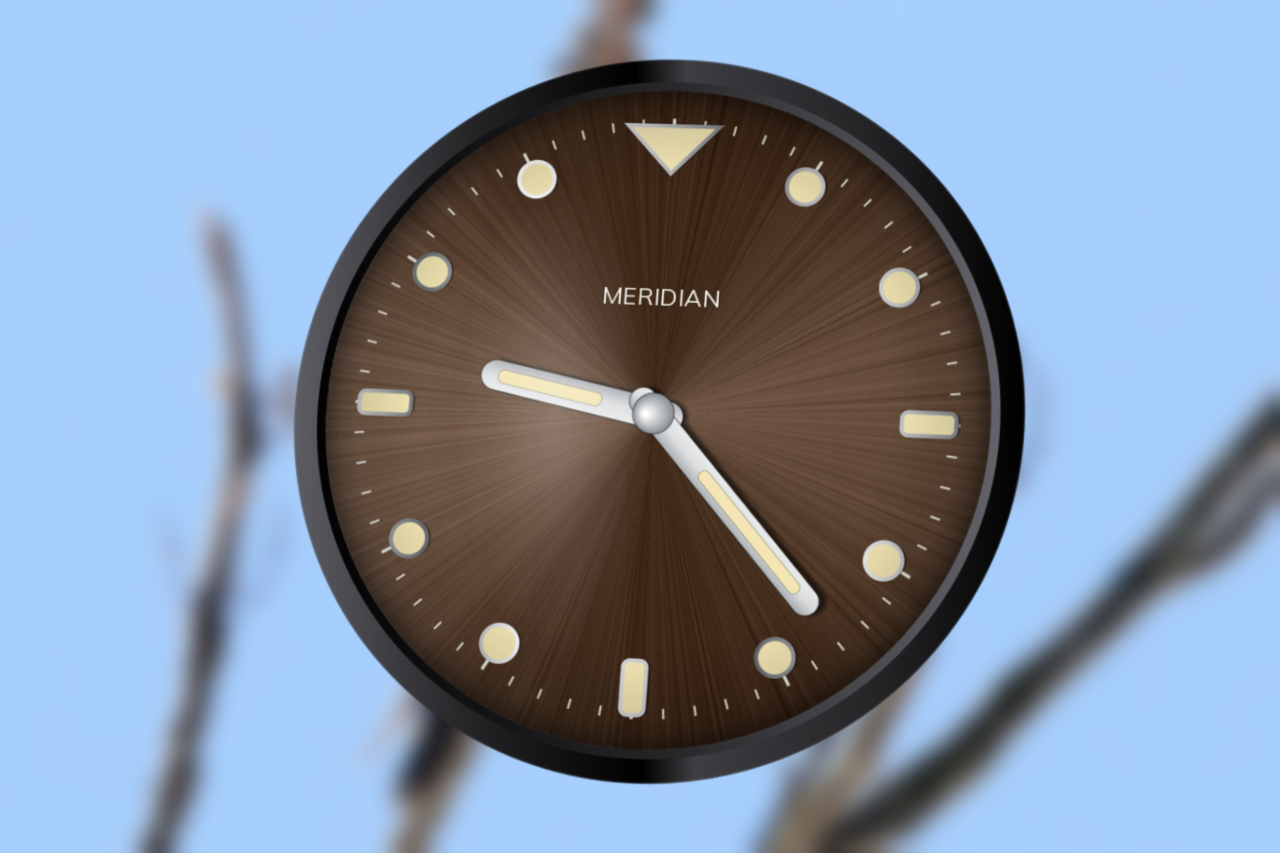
9 h 23 min
